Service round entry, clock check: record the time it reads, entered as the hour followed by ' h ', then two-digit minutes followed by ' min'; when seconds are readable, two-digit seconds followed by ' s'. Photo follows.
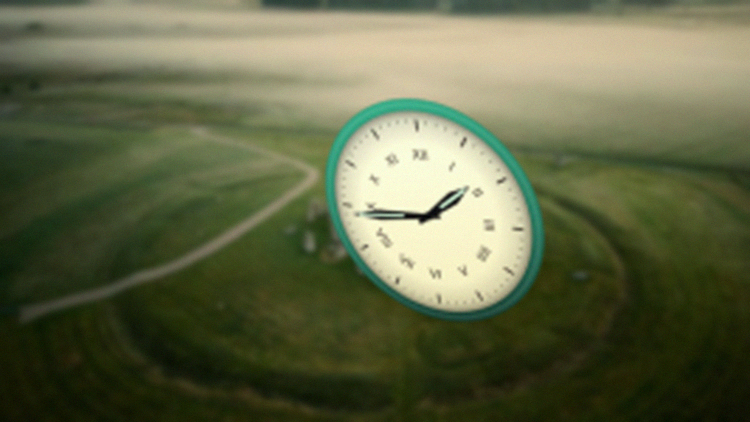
1 h 44 min
